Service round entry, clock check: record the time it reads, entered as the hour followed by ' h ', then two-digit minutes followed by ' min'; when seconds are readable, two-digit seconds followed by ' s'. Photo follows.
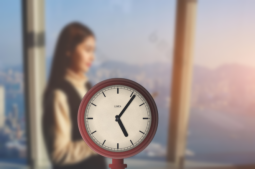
5 h 06 min
